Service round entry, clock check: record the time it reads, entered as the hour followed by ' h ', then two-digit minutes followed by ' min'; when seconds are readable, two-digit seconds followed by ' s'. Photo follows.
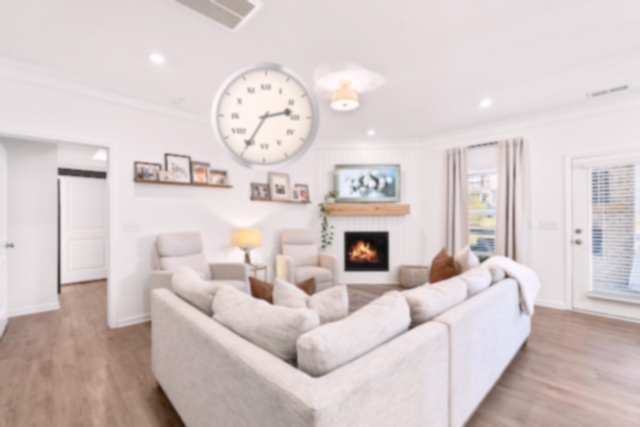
2 h 35 min
